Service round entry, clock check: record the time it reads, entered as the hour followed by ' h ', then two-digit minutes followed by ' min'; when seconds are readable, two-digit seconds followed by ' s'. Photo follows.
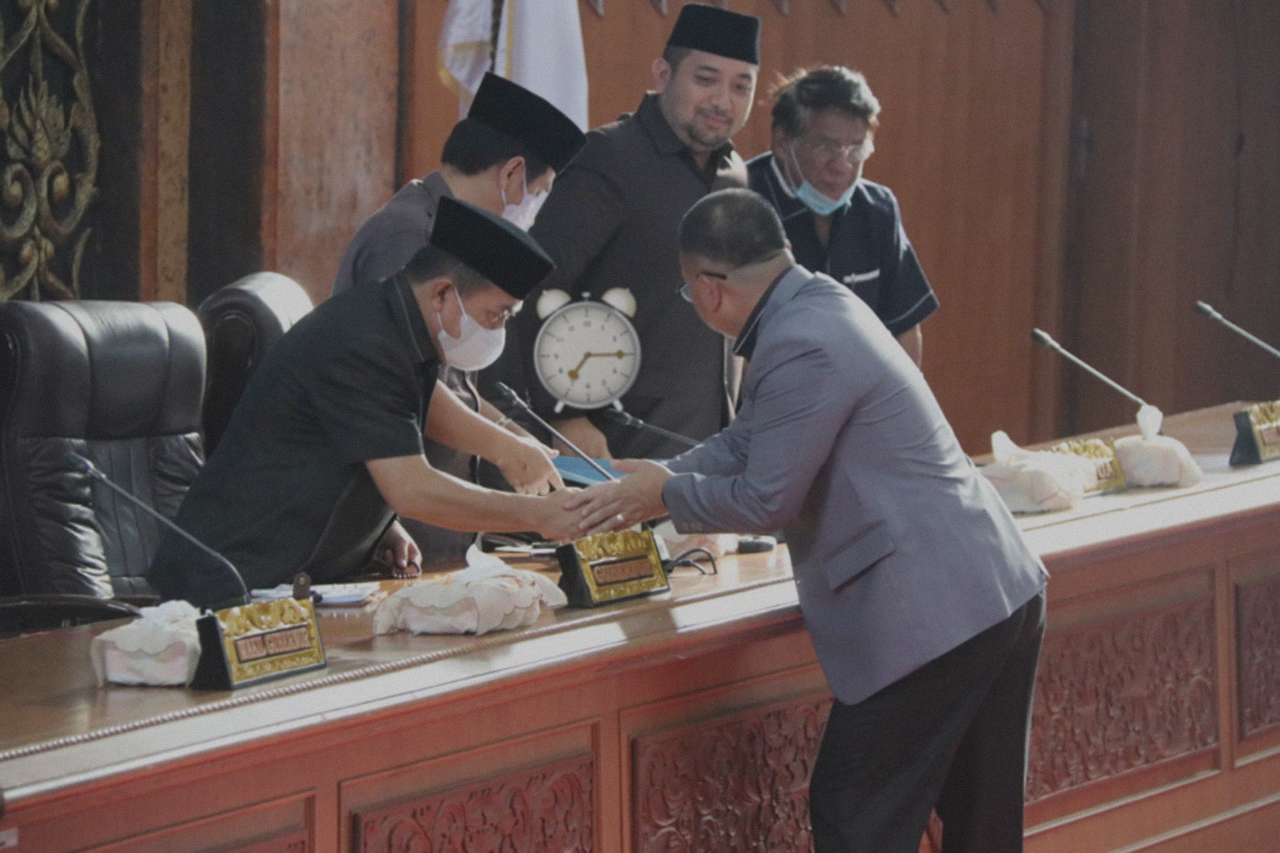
7 h 15 min
